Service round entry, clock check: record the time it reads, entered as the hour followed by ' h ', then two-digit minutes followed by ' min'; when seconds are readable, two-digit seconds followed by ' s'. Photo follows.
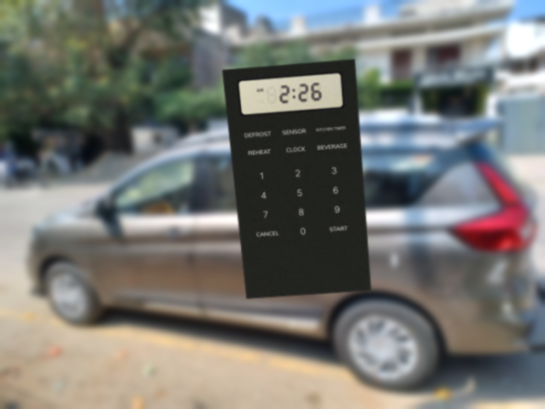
2 h 26 min
